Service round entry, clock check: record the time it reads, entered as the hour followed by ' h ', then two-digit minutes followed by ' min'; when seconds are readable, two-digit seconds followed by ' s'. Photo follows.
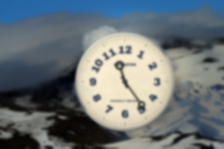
11 h 24 min
